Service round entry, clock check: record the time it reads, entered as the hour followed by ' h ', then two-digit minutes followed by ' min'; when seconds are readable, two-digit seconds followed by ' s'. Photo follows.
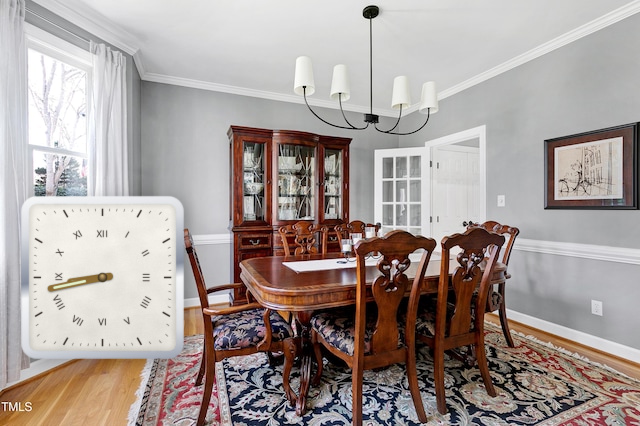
8 h 43 min
